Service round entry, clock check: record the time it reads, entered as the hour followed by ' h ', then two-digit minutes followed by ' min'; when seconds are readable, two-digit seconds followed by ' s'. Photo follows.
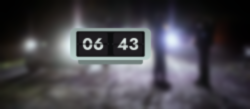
6 h 43 min
